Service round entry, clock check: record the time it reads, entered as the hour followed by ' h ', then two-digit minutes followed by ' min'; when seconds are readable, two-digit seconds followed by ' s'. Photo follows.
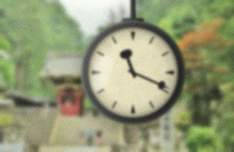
11 h 19 min
